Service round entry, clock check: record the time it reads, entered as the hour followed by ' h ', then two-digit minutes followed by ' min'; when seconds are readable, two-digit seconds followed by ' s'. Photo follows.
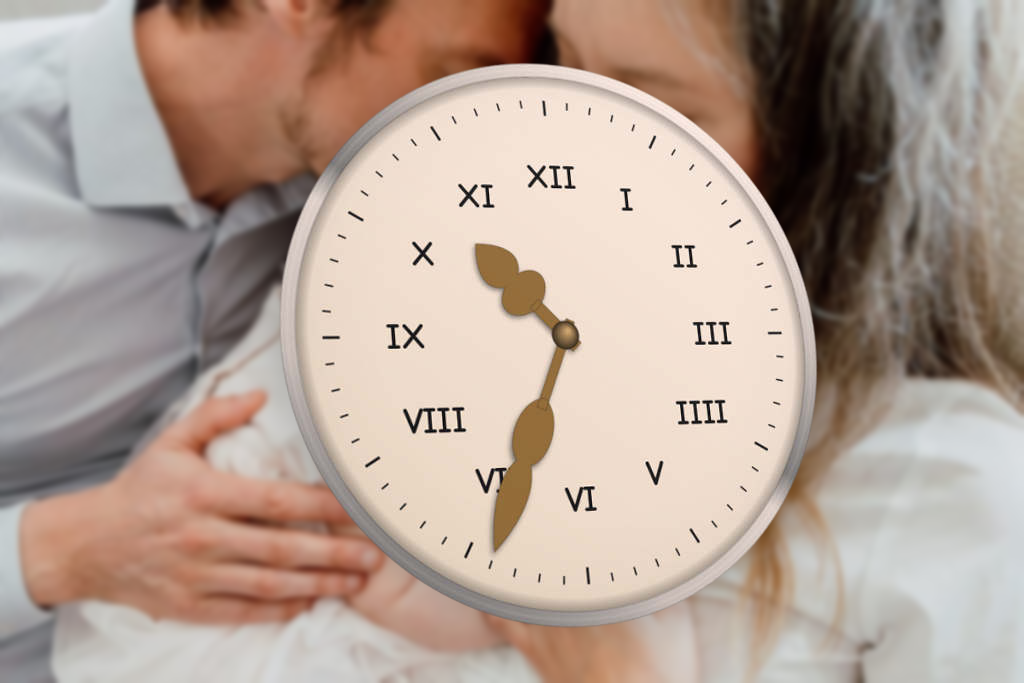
10 h 34 min
